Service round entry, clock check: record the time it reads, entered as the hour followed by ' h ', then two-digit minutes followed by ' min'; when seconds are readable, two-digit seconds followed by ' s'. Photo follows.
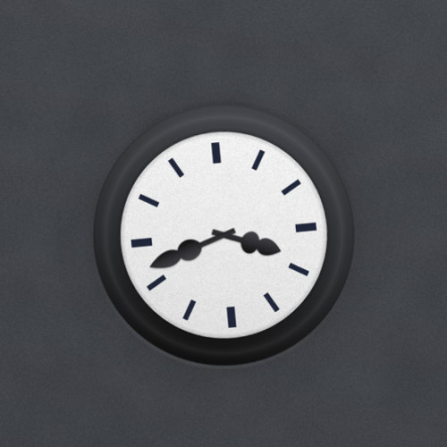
3 h 42 min
